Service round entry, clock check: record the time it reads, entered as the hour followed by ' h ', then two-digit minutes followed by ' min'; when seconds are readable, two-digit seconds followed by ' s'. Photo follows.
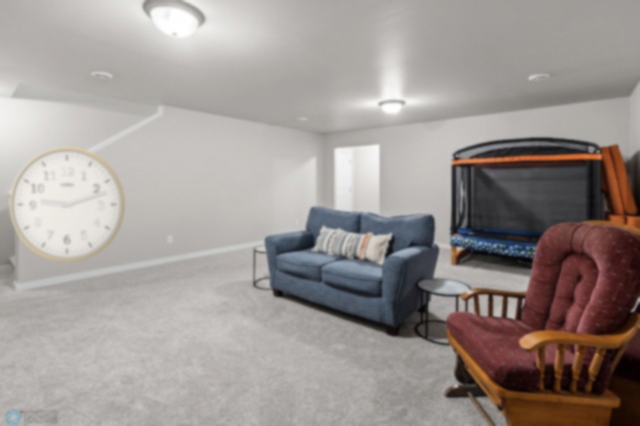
9 h 12 min
